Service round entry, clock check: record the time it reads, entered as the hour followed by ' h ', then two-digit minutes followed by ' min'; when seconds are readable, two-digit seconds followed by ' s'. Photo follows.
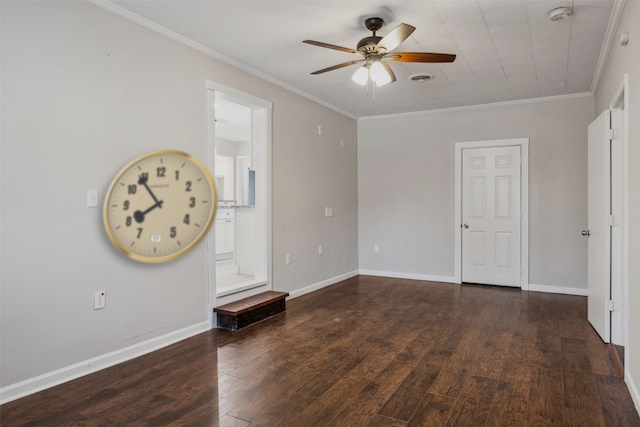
7 h 54 min
